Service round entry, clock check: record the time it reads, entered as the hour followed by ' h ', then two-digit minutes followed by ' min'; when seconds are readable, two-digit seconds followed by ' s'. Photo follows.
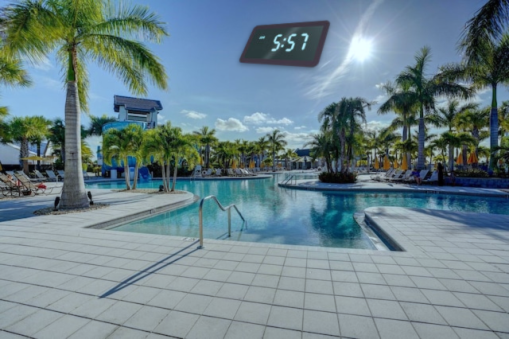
5 h 57 min
